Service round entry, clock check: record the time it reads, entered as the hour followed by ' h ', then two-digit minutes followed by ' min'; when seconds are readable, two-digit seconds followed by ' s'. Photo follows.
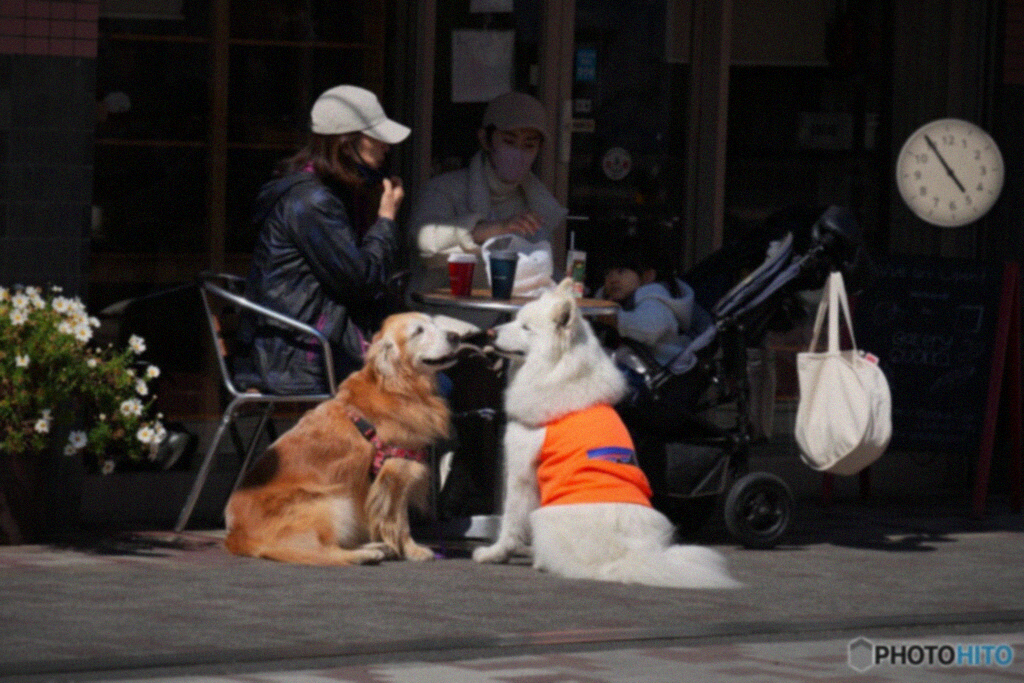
4 h 55 min
